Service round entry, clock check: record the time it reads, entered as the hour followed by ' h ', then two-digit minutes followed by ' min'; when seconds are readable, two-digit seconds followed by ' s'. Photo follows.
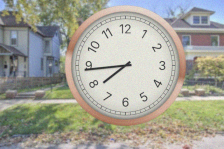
7 h 44 min
